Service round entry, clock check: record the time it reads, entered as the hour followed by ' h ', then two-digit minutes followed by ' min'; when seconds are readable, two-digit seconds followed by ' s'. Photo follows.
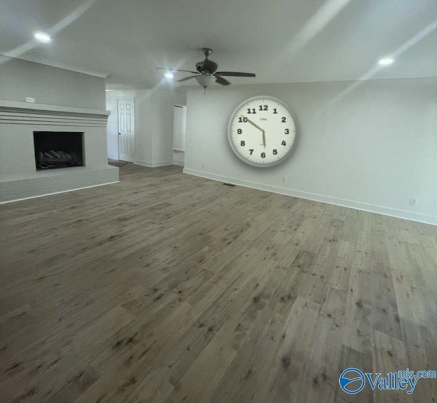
5 h 51 min
